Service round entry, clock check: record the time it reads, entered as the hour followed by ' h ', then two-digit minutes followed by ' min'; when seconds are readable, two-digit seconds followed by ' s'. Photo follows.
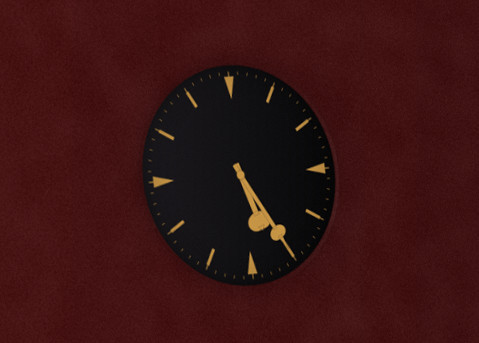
5 h 25 min
